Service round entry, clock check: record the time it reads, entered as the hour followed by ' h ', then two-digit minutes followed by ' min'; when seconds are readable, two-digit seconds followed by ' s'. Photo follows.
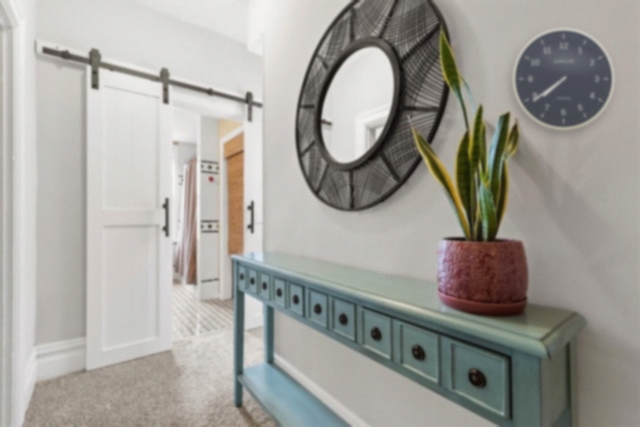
7 h 39 min
